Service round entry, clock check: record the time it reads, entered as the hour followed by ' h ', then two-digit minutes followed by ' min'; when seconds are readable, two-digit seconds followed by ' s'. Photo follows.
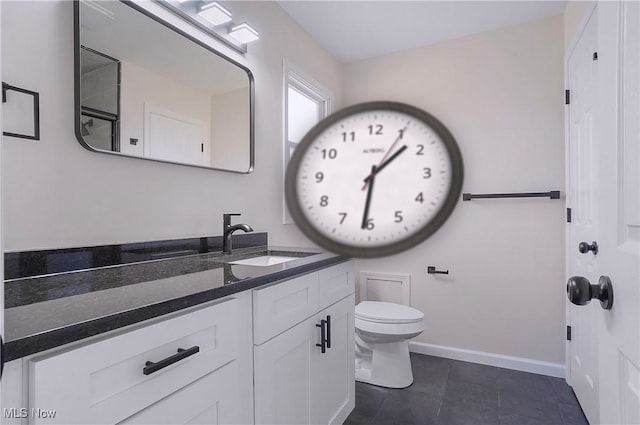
1 h 31 min 05 s
